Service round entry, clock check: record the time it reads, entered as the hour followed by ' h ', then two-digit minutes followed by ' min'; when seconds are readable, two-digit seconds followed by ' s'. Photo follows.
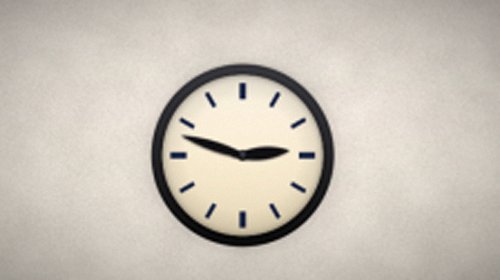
2 h 48 min
